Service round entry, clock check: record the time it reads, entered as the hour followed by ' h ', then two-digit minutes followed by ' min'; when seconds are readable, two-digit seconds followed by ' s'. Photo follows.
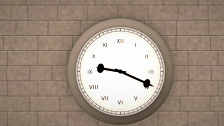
9 h 19 min
